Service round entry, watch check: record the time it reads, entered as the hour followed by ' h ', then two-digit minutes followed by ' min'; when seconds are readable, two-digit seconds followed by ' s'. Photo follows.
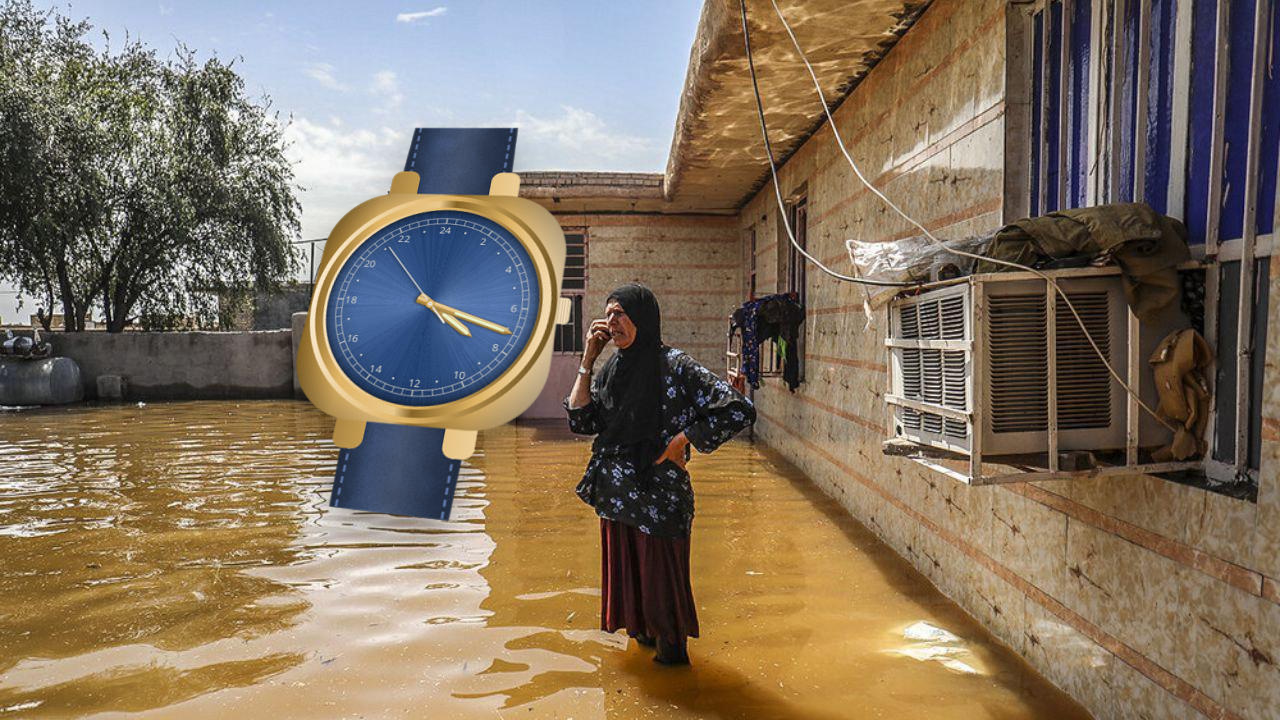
8 h 17 min 53 s
